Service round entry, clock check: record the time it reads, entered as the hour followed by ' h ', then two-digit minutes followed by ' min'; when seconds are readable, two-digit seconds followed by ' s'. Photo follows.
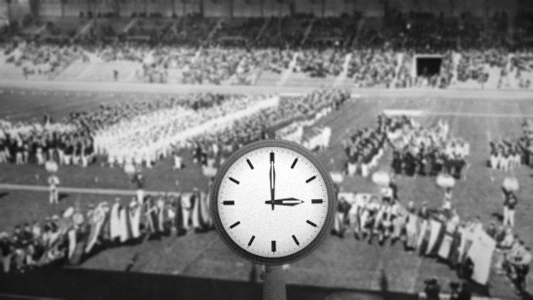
3 h 00 min
